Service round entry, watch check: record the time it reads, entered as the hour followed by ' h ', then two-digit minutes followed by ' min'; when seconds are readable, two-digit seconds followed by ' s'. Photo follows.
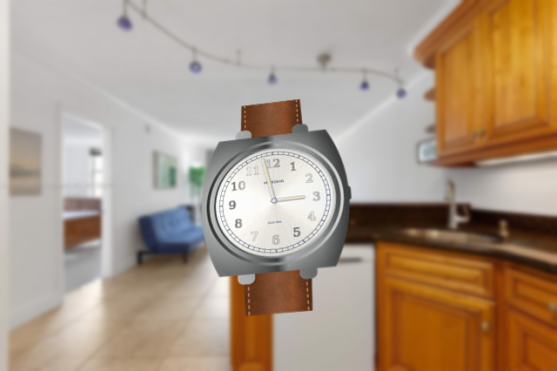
2 h 58 min
